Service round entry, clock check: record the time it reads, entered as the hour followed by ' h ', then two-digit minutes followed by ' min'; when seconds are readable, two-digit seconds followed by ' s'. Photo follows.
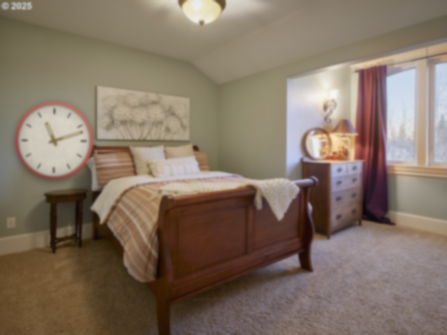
11 h 12 min
